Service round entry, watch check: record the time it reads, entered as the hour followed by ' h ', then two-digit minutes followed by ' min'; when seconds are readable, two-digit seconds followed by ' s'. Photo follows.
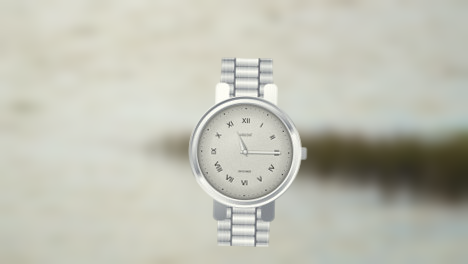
11 h 15 min
